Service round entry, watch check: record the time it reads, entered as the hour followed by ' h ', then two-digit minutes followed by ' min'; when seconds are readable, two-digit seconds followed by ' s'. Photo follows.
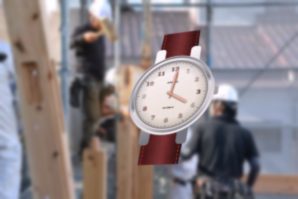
4 h 01 min
